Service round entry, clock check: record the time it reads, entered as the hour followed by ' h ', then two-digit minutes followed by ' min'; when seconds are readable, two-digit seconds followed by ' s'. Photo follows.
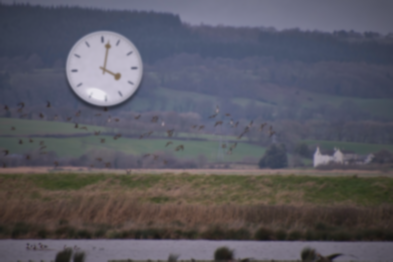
4 h 02 min
